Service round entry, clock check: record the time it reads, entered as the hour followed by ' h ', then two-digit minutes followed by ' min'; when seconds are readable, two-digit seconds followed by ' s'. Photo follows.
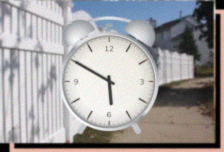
5 h 50 min
